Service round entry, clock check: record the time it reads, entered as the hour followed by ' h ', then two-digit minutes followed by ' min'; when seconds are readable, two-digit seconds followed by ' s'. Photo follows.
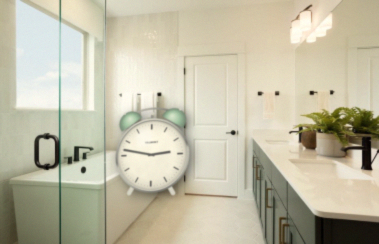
2 h 47 min
